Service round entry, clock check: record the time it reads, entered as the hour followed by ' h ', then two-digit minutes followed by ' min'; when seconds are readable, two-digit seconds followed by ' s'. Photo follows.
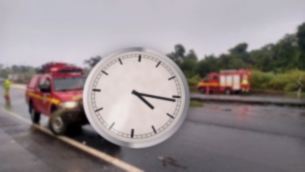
4 h 16 min
